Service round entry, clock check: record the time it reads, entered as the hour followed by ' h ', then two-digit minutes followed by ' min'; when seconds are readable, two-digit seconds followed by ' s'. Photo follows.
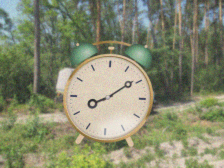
8 h 09 min
